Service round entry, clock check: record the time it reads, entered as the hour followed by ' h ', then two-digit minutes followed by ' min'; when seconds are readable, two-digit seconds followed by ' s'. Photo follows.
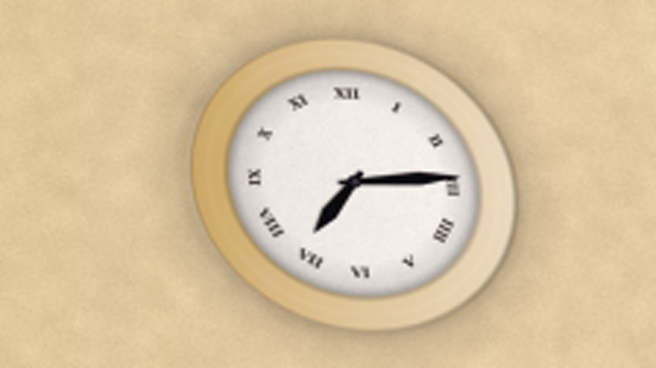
7 h 14 min
